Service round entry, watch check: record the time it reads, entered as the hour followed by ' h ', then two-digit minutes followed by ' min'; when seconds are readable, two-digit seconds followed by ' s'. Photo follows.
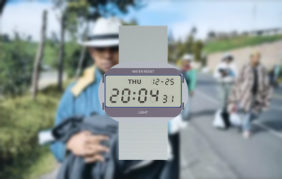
20 h 04 min 31 s
